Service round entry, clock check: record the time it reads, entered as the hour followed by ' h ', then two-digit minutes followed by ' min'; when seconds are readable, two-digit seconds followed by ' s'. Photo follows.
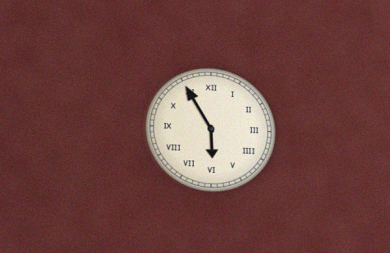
5 h 55 min
